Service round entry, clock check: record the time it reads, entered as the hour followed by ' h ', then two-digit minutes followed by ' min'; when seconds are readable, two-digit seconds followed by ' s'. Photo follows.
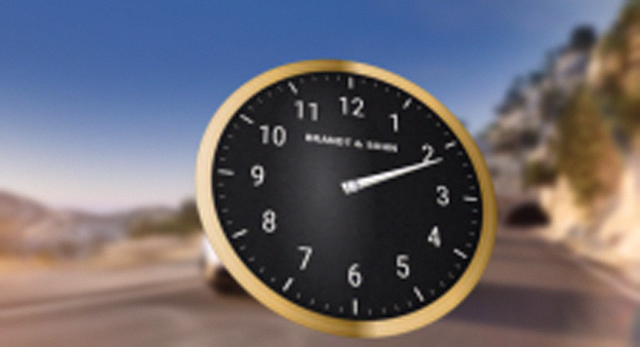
2 h 11 min
